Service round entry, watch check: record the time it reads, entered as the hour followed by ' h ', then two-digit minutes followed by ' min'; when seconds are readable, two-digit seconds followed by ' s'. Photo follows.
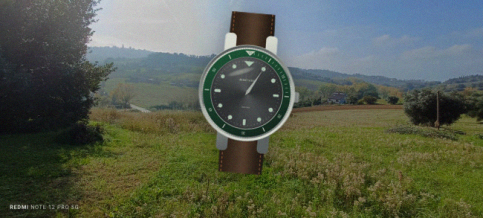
1 h 05 min
